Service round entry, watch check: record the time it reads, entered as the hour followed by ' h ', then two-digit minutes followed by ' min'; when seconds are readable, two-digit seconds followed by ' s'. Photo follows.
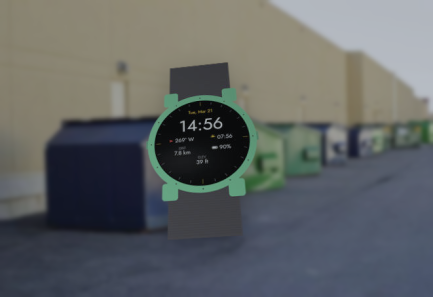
14 h 56 min
